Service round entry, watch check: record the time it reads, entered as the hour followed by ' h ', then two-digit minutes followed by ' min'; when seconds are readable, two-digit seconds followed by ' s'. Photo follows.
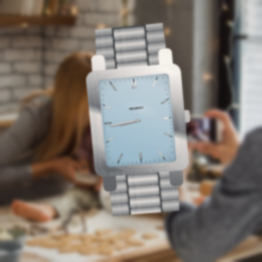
8 h 44 min
